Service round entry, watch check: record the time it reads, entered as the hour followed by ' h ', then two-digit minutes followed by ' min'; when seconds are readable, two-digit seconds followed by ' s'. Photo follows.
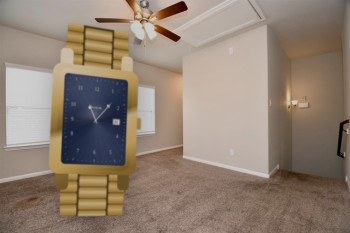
11 h 07 min
